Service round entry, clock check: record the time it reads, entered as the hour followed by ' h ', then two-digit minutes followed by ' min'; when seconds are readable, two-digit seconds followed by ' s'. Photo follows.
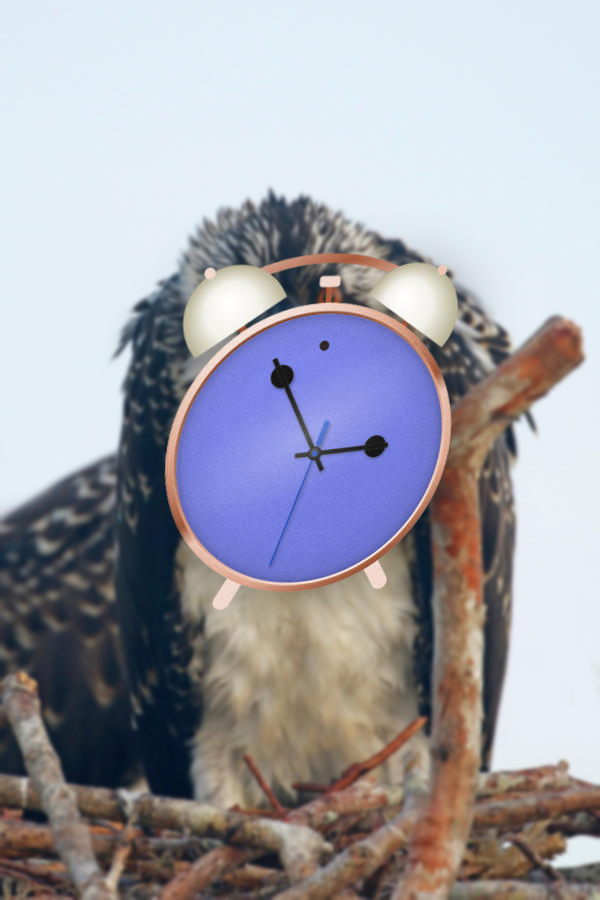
2 h 55 min 33 s
